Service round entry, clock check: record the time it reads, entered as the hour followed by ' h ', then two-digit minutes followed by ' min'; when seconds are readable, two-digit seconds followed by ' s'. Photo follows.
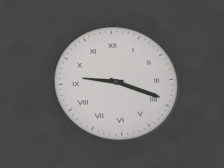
9 h 19 min
